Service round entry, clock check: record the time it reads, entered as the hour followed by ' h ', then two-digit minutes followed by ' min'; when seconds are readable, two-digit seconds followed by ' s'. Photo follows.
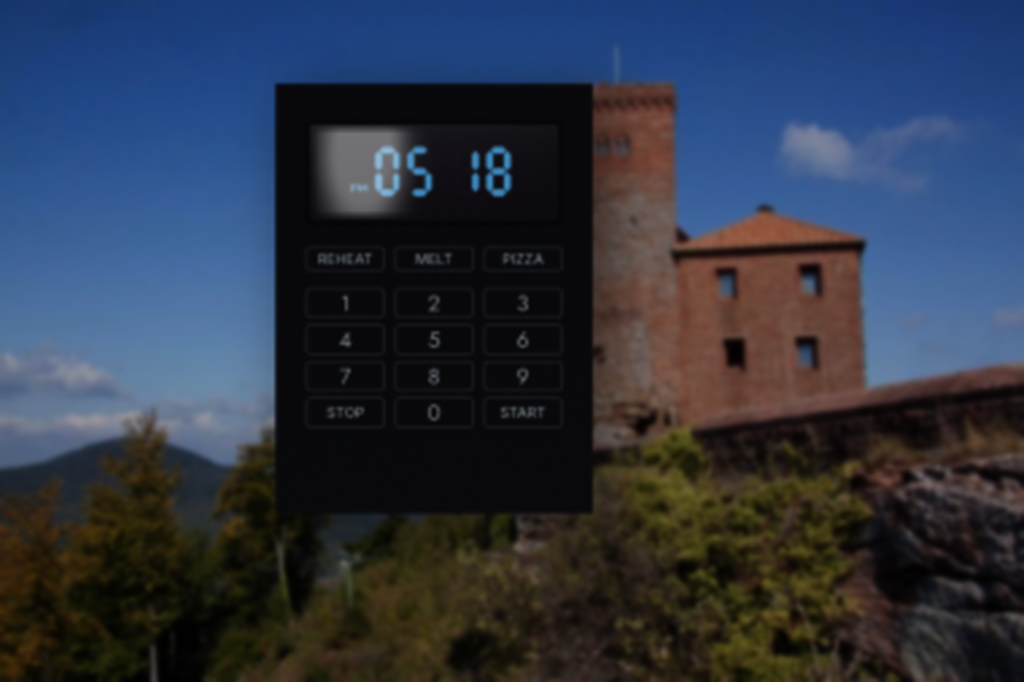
5 h 18 min
